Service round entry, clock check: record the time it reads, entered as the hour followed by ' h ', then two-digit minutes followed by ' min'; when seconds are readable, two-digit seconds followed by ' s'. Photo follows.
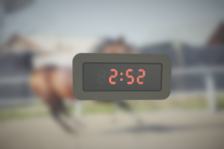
2 h 52 min
